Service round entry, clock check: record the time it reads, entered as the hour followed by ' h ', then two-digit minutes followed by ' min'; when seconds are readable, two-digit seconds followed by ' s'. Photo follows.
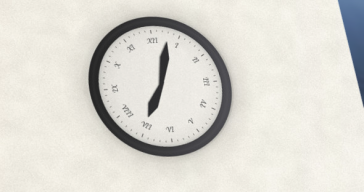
7 h 03 min
